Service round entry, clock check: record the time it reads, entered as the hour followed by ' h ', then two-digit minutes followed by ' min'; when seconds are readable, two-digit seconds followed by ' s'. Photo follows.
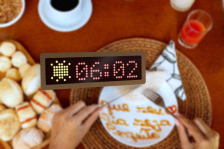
6 h 02 min
